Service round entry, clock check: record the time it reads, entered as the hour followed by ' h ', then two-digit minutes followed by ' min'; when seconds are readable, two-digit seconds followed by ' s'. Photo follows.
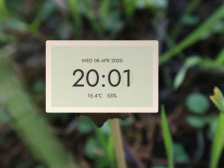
20 h 01 min
